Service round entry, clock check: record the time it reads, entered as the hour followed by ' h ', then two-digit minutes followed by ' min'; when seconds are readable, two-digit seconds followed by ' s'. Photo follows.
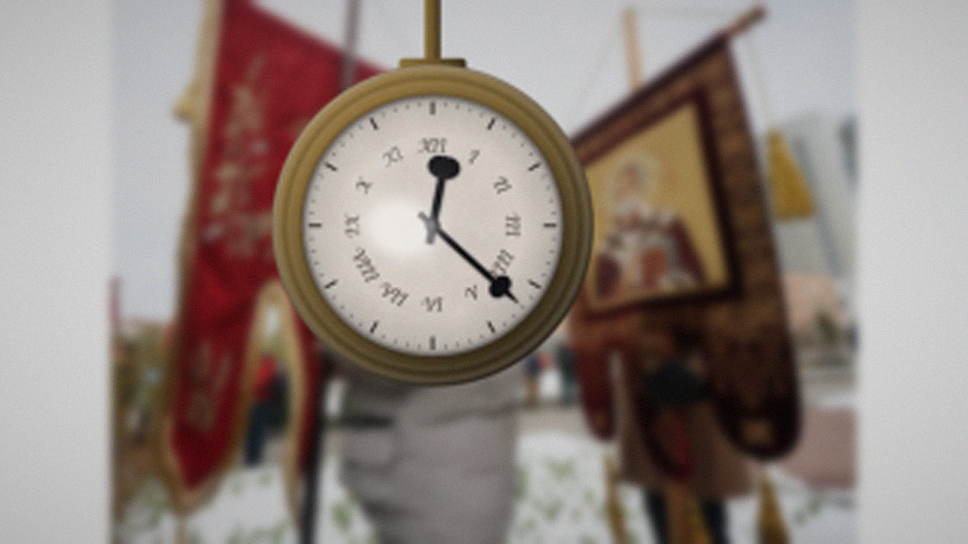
12 h 22 min
